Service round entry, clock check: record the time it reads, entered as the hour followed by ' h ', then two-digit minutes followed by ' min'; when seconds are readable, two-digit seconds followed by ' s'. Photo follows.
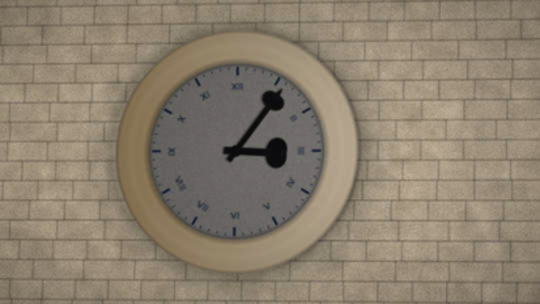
3 h 06 min
